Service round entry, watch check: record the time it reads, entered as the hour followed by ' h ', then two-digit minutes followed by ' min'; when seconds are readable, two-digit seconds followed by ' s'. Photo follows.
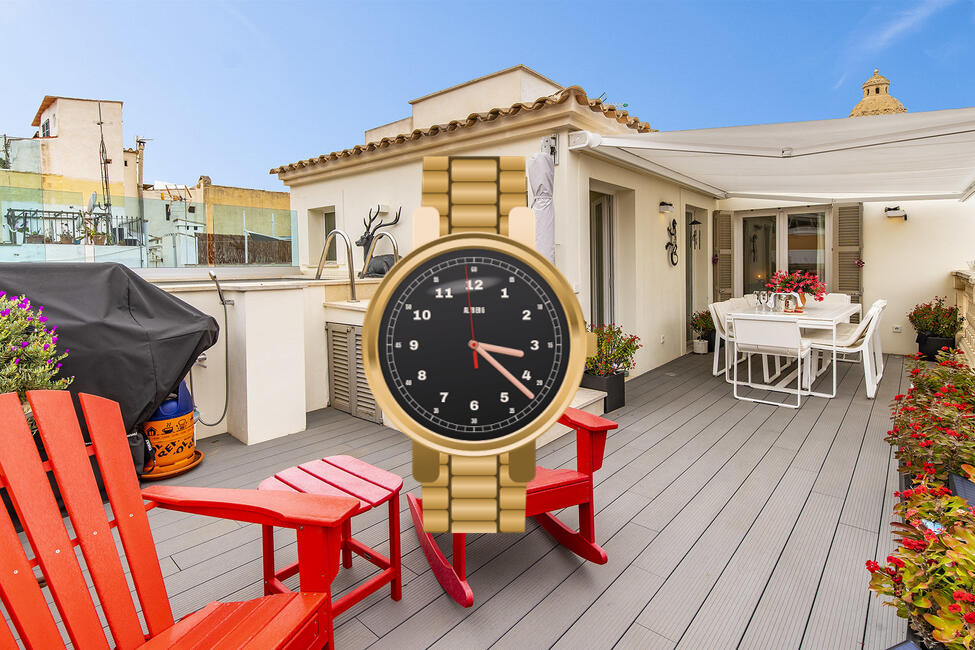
3 h 21 min 59 s
